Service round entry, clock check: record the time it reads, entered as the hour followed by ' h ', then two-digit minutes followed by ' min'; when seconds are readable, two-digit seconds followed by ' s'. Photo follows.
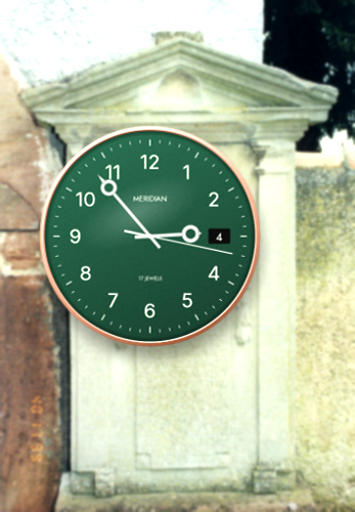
2 h 53 min 17 s
